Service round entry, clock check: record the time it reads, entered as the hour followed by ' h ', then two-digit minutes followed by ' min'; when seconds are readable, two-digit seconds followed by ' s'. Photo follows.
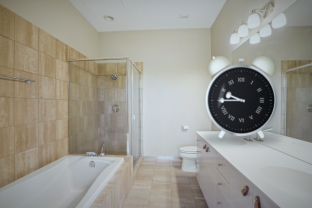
9 h 45 min
